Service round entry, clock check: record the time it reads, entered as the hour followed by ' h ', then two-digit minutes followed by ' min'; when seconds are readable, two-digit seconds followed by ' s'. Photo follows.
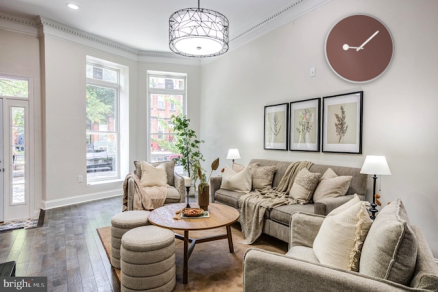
9 h 08 min
